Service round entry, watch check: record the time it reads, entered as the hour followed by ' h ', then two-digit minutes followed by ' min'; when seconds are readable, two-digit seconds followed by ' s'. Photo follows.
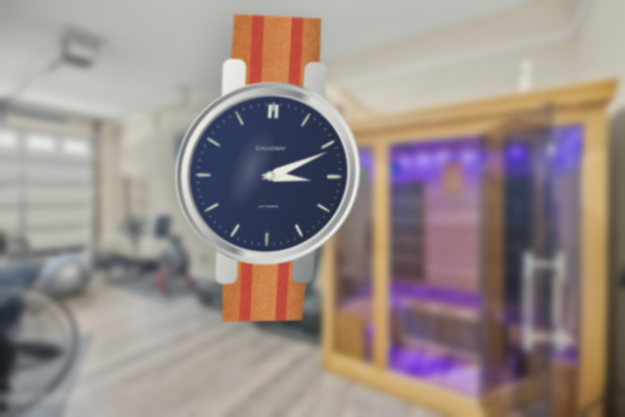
3 h 11 min
